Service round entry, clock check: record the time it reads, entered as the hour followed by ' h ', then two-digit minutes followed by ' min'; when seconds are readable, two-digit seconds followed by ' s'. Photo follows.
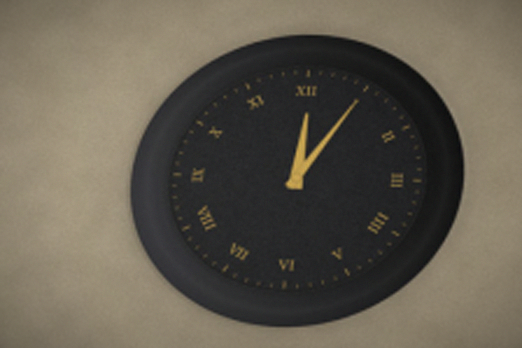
12 h 05 min
